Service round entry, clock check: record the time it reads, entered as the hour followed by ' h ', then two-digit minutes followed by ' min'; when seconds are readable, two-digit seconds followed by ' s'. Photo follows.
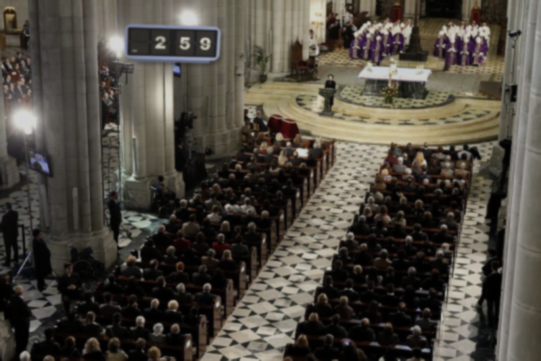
2 h 59 min
